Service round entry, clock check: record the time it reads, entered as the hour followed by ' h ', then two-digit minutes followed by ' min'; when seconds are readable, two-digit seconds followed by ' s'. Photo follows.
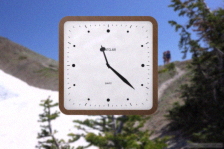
11 h 22 min
